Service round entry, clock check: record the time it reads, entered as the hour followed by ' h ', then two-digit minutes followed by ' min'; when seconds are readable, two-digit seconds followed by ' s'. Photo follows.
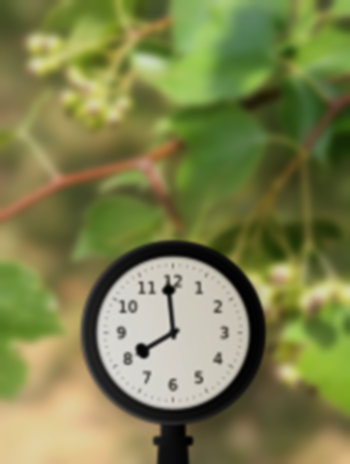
7 h 59 min
